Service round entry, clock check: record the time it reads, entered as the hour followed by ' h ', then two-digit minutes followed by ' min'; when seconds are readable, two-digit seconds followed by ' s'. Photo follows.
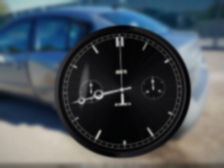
8 h 43 min
